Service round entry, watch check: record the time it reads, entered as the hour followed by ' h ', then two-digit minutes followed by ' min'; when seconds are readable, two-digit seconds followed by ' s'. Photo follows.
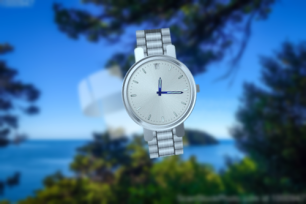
12 h 16 min
